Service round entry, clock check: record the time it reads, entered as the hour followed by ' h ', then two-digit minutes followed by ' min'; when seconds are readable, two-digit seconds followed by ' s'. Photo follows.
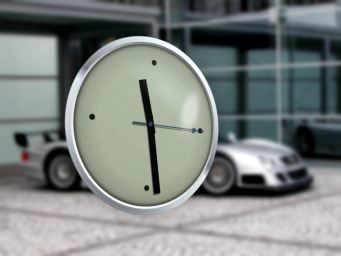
11 h 28 min 15 s
